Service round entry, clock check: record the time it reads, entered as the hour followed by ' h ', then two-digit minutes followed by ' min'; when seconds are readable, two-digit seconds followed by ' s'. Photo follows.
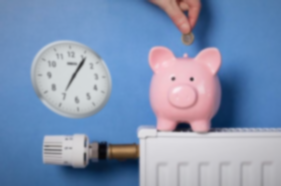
7 h 06 min
